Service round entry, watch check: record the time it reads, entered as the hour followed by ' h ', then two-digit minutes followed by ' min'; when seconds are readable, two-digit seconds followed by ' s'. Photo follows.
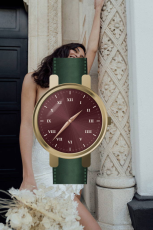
1 h 37 min
